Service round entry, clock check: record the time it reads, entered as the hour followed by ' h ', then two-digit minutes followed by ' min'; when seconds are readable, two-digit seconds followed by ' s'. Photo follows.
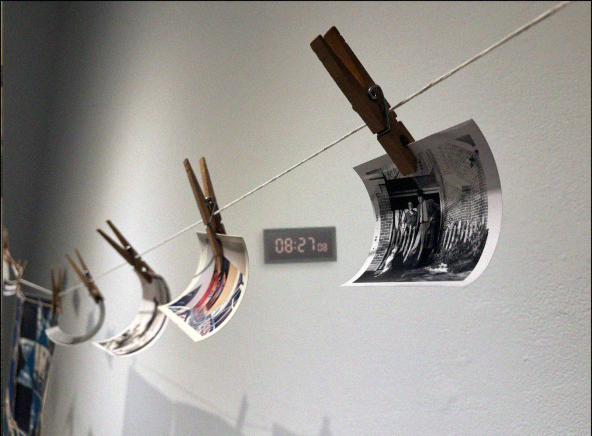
8 h 27 min
